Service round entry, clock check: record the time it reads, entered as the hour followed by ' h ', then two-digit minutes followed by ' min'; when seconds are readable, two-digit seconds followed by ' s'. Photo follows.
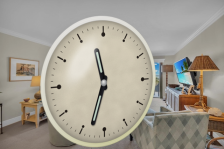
11 h 33 min
